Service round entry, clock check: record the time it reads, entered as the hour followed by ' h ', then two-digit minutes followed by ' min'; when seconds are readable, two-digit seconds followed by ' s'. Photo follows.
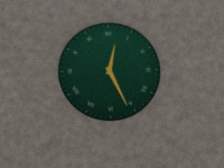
12 h 26 min
